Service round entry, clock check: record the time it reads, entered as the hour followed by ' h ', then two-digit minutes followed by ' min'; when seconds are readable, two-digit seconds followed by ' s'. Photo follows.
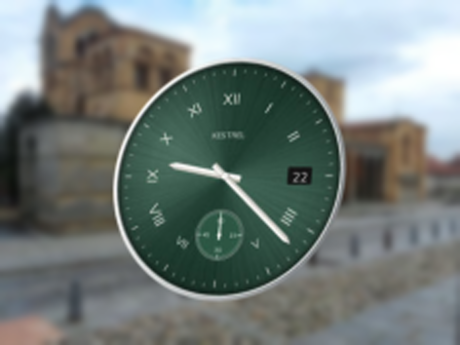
9 h 22 min
